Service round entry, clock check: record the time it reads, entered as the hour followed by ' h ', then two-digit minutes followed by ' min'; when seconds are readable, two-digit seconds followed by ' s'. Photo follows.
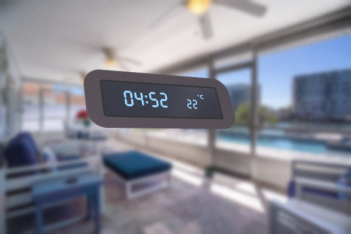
4 h 52 min
